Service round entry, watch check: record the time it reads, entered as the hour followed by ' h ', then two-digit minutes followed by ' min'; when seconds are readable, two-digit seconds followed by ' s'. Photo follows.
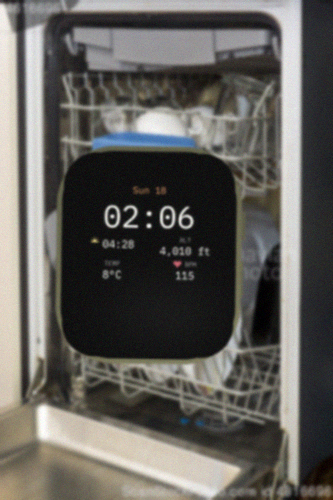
2 h 06 min
